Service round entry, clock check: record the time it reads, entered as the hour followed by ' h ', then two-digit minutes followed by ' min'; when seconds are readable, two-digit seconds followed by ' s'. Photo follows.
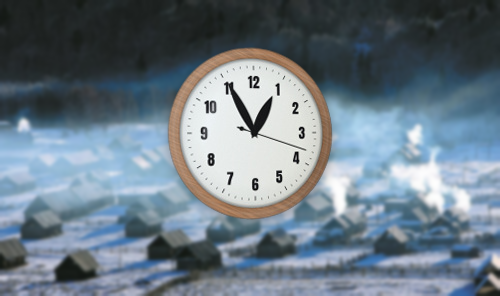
12 h 55 min 18 s
